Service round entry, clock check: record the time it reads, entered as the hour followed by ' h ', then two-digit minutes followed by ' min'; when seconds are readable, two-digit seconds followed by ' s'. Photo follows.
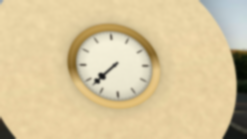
7 h 38 min
